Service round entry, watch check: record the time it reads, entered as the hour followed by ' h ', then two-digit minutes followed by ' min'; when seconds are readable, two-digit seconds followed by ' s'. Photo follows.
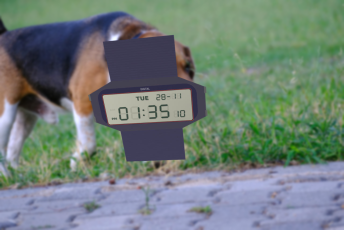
1 h 35 min 10 s
